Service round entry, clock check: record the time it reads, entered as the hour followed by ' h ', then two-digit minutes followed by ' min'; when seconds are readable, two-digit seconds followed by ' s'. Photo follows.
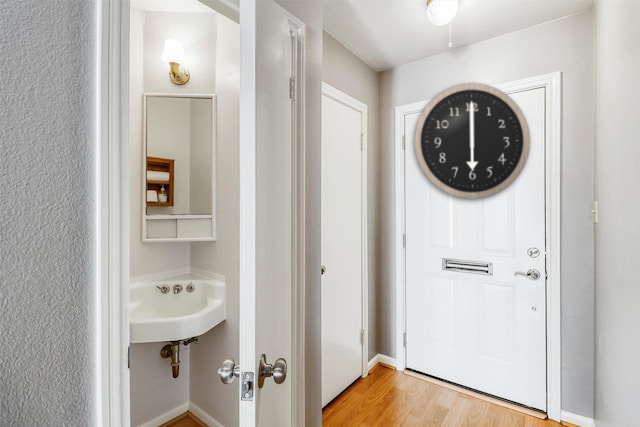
6 h 00 min
